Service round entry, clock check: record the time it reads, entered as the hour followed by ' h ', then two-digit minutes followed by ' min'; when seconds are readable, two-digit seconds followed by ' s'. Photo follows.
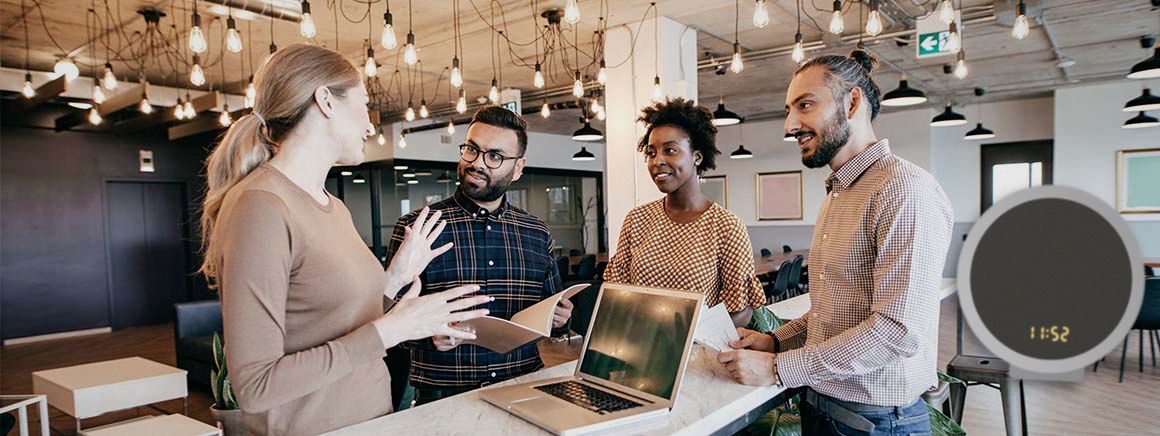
11 h 52 min
